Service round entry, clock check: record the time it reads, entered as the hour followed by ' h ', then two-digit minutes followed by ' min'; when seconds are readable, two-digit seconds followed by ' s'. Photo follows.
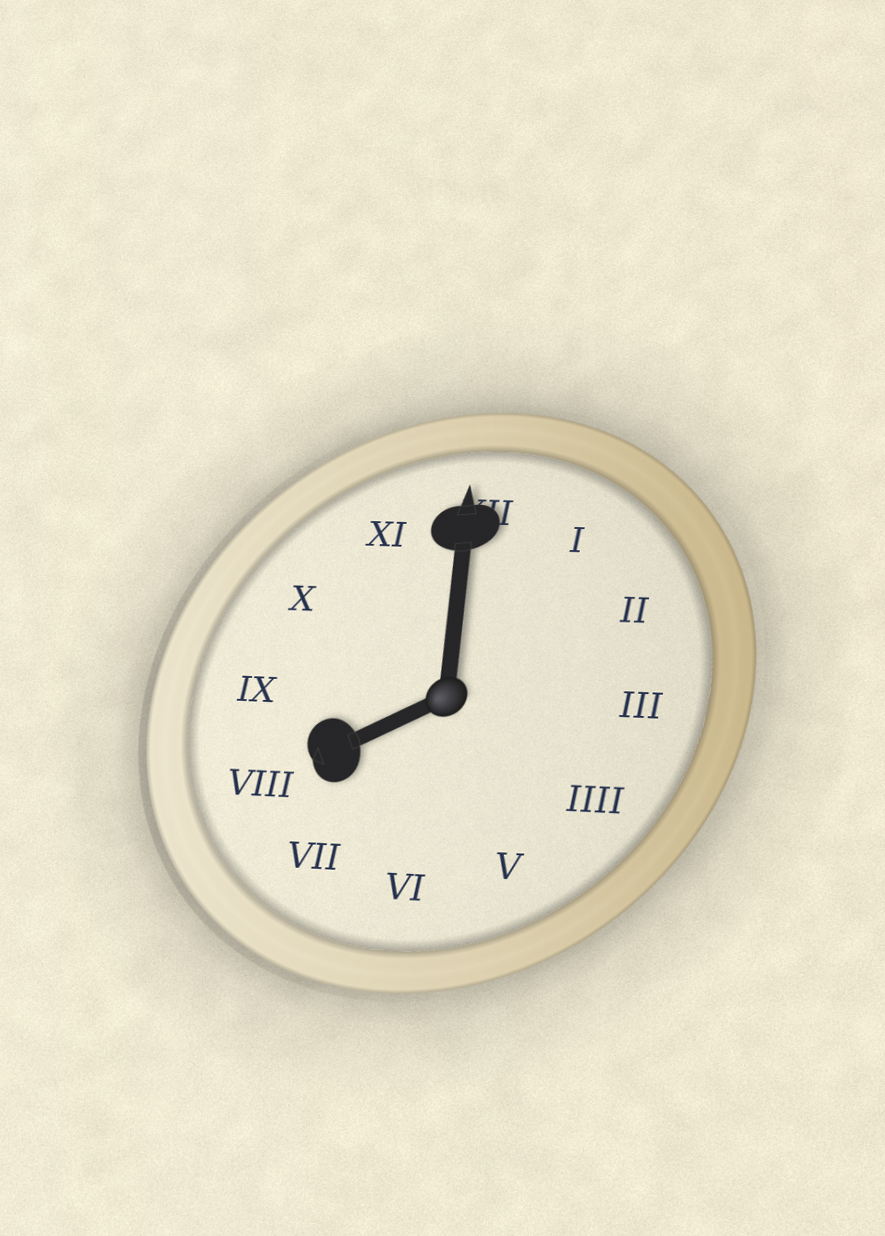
7 h 59 min
